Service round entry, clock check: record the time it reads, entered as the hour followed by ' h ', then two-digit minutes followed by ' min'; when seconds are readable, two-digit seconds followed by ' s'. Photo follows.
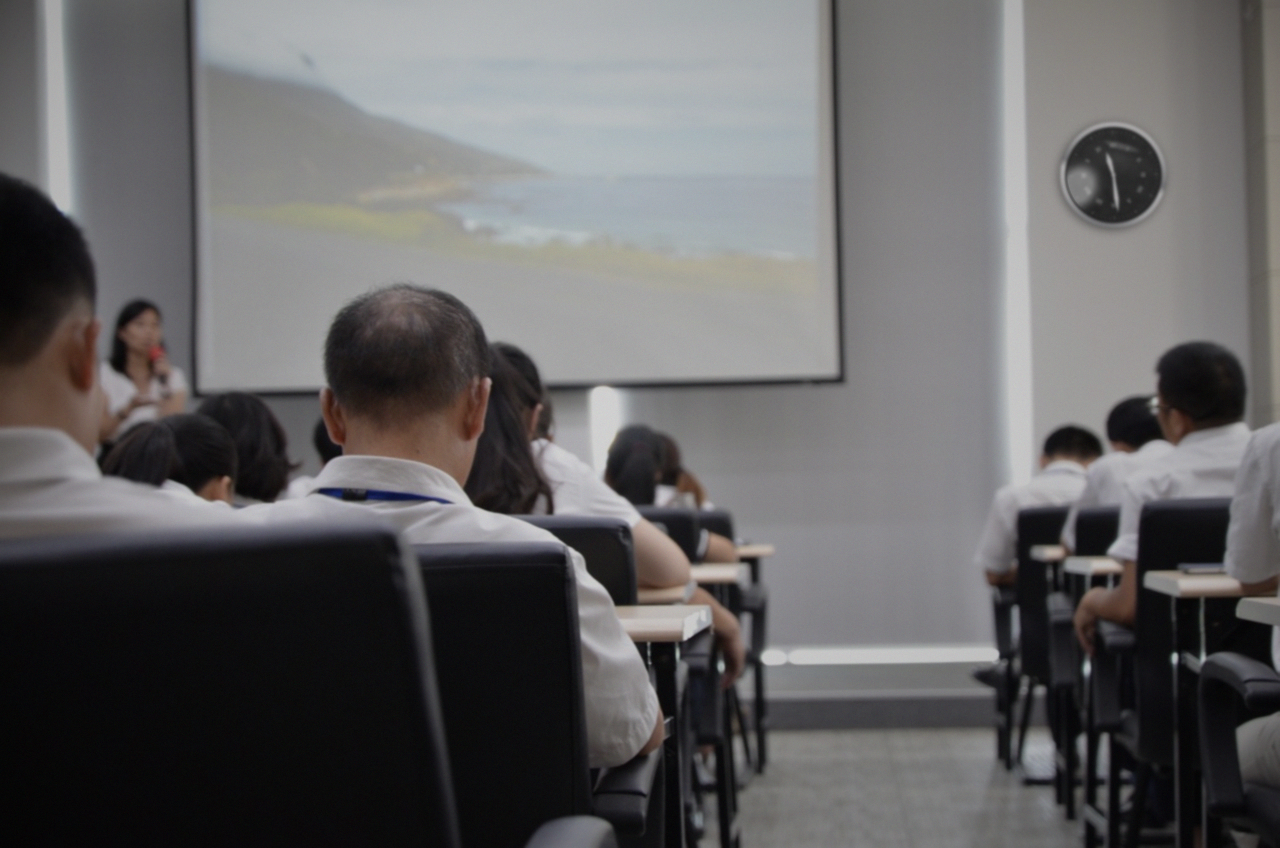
11 h 29 min
